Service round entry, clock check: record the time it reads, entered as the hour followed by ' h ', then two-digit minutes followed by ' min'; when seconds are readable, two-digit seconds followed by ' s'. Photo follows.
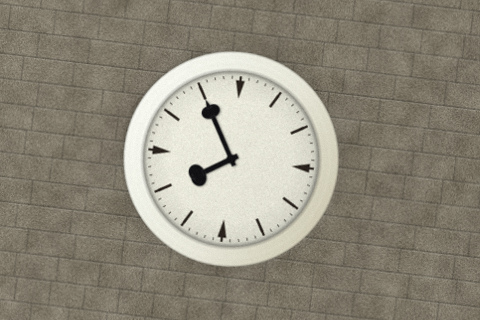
7 h 55 min
